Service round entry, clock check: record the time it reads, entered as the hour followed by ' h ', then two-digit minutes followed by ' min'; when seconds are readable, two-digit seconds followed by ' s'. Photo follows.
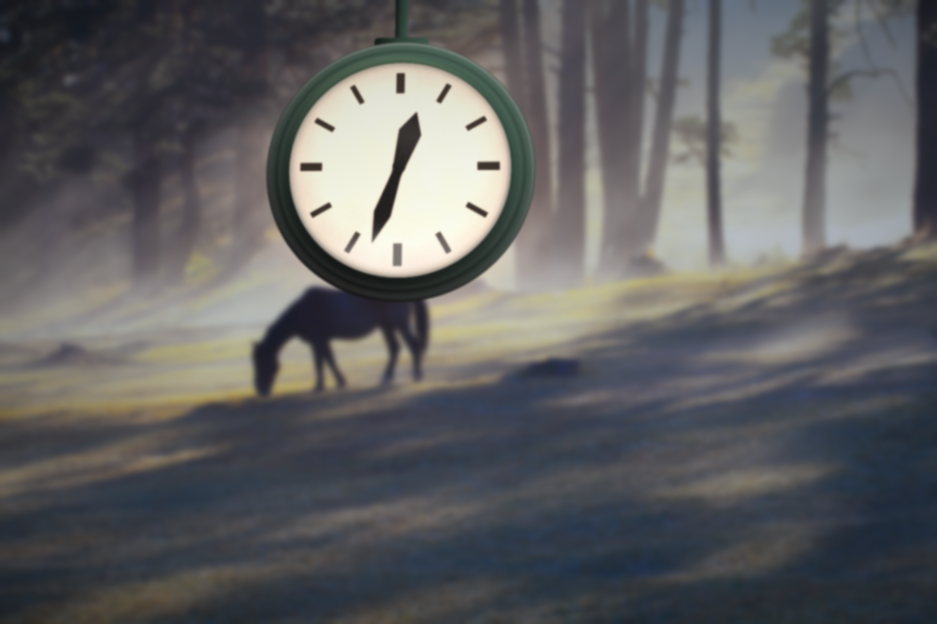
12 h 33 min
